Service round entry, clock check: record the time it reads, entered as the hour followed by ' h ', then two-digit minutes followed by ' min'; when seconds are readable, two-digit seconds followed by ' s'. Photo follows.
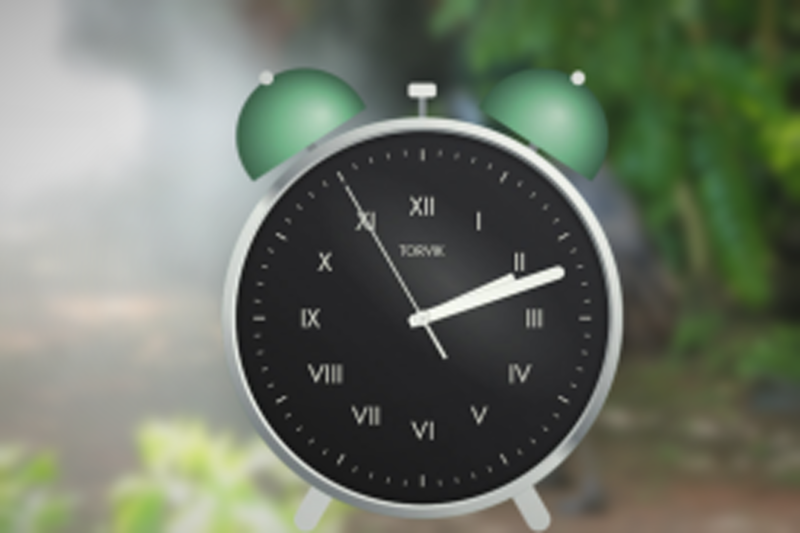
2 h 11 min 55 s
